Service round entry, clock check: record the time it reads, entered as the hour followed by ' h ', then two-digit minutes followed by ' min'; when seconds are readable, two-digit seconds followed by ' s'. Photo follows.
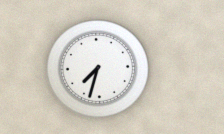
7 h 33 min
